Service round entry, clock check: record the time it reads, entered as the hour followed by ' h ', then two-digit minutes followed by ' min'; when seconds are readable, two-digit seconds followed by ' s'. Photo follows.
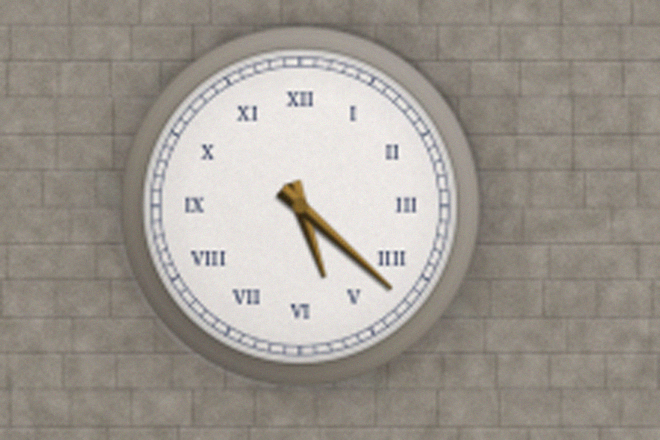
5 h 22 min
